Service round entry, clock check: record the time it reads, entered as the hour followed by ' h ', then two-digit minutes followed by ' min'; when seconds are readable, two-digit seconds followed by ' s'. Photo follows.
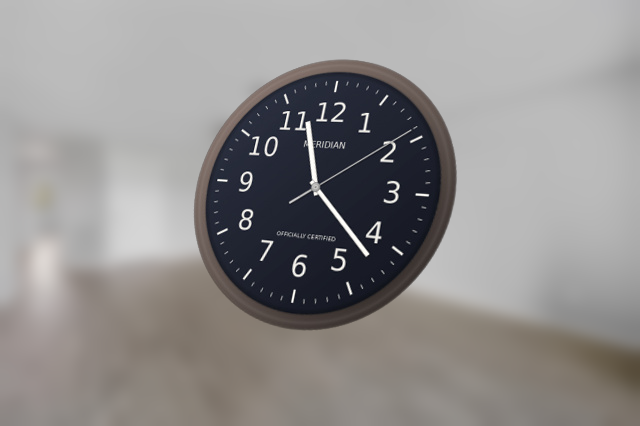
11 h 22 min 09 s
